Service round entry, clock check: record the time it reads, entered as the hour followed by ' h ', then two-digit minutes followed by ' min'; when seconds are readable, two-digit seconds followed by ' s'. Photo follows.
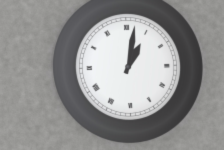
1 h 02 min
